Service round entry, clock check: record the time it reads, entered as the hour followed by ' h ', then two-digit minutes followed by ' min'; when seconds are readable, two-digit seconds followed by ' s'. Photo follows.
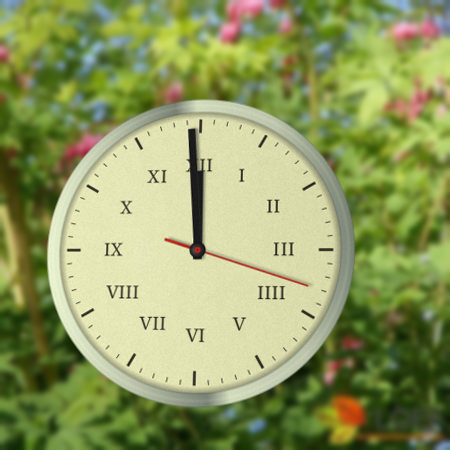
11 h 59 min 18 s
